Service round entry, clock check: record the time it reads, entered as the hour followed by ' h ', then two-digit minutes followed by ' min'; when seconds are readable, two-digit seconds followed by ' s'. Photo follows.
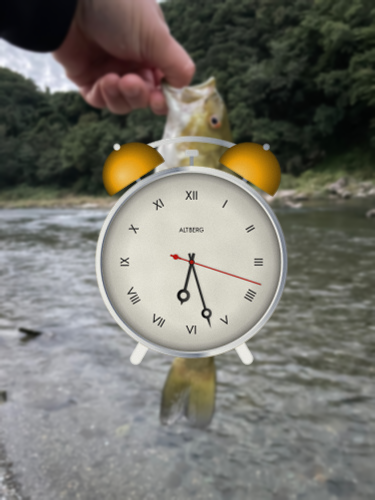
6 h 27 min 18 s
